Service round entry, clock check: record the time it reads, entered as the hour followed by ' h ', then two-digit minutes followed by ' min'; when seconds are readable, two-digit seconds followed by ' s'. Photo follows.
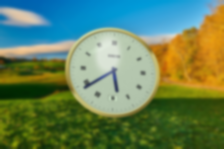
5 h 39 min
